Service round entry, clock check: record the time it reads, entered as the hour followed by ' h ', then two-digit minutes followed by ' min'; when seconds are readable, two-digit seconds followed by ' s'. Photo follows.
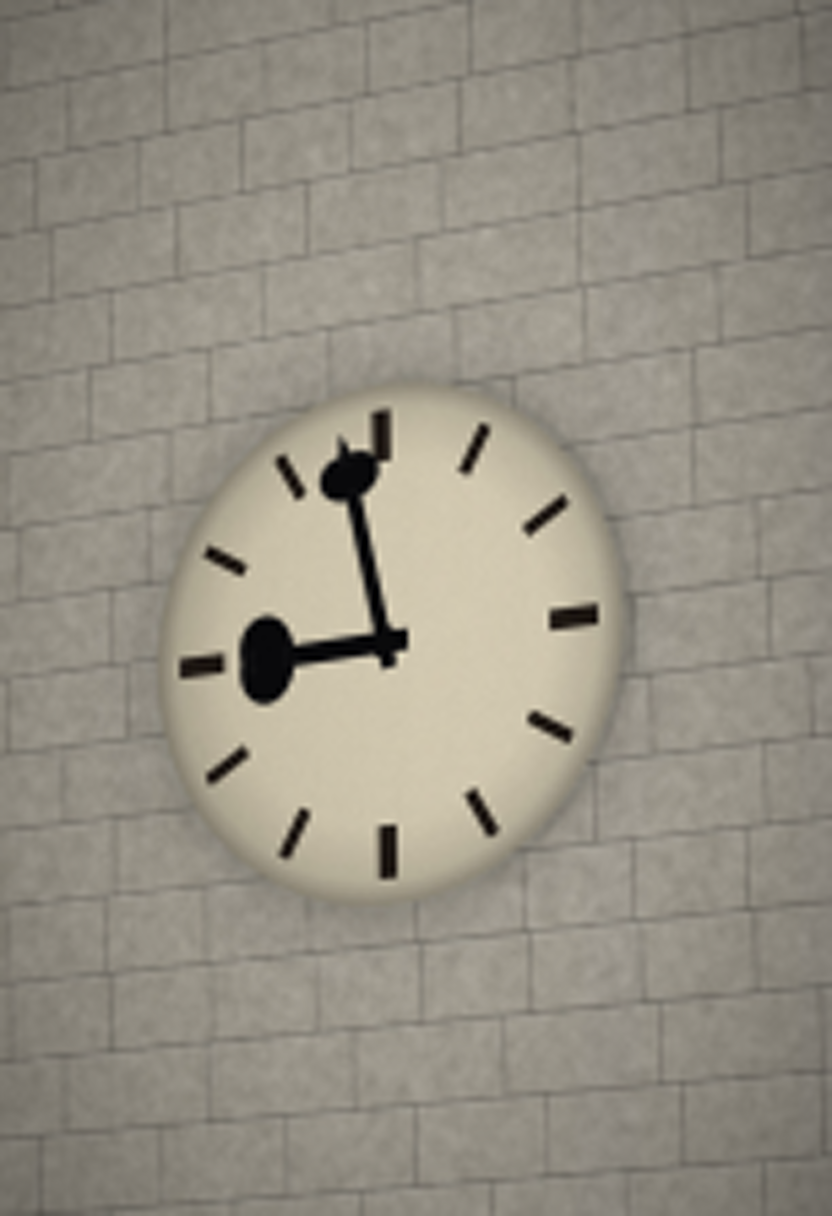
8 h 58 min
